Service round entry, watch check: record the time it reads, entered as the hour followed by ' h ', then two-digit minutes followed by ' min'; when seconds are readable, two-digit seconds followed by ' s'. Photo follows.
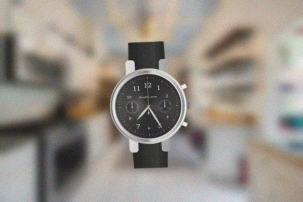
7 h 25 min
